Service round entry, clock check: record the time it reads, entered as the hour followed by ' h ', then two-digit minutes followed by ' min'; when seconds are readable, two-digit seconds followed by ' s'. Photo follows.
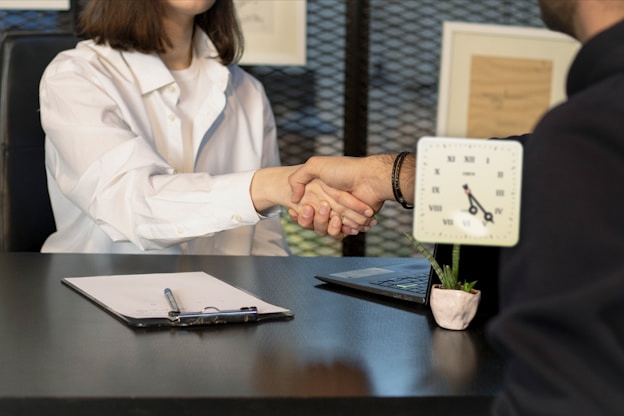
5 h 23 min
